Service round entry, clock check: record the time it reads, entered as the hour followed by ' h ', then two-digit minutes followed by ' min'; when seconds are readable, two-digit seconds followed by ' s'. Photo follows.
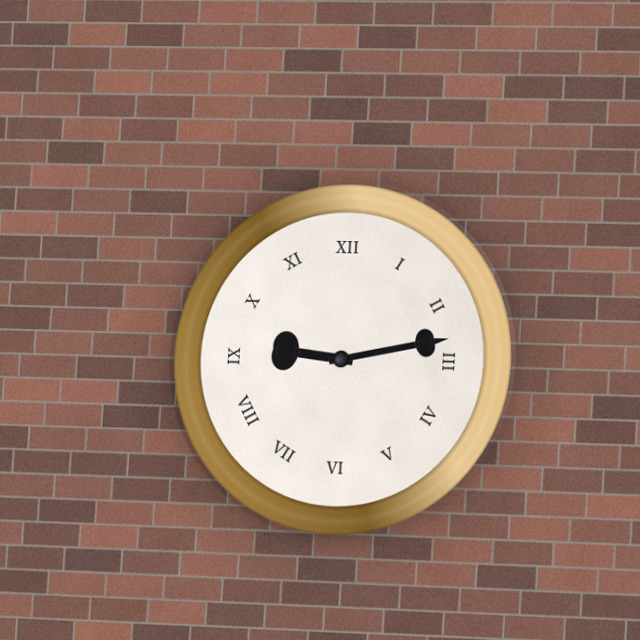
9 h 13 min
